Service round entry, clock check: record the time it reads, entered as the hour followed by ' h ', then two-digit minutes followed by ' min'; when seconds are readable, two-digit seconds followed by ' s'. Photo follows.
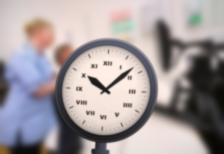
10 h 08 min
